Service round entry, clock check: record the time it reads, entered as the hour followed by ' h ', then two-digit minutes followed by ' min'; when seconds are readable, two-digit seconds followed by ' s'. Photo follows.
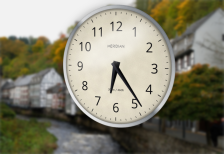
6 h 24 min
